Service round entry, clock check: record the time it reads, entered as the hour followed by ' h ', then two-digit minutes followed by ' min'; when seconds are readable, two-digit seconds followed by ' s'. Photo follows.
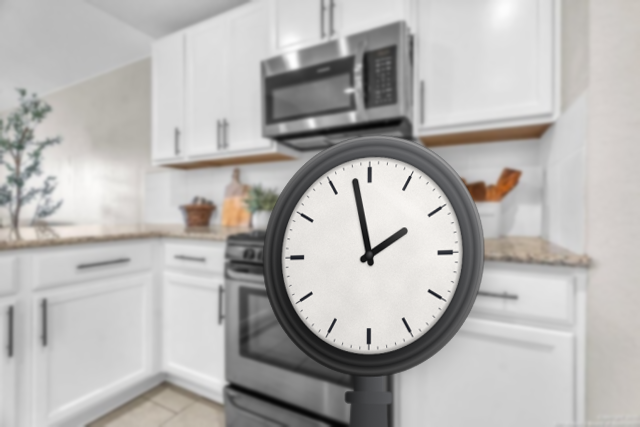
1 h 58 min
